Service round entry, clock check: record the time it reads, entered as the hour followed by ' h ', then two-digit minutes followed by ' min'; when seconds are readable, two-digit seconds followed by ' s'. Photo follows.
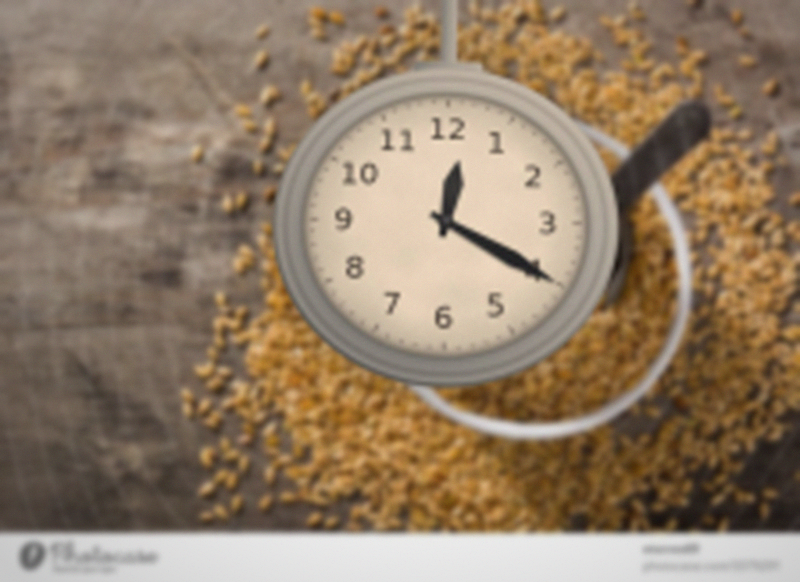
12 h 20 min
